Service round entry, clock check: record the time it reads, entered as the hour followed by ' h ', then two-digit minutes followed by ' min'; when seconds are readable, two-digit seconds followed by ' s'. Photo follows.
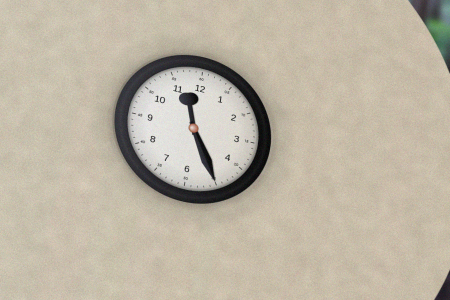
11 h 25 min
